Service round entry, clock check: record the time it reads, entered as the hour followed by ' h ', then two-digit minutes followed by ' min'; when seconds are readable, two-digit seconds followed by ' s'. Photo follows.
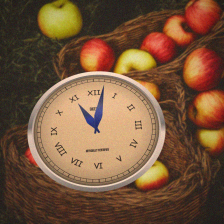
11 h 02 min
